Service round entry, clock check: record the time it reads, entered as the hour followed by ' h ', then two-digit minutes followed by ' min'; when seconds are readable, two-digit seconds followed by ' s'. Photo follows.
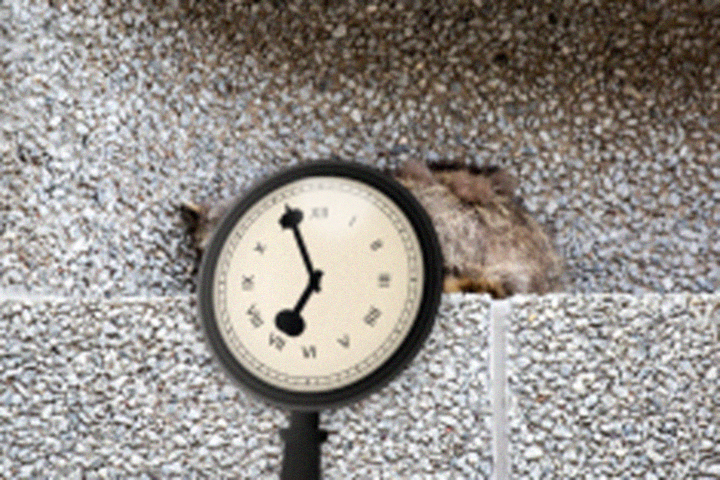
6 h 56 min
